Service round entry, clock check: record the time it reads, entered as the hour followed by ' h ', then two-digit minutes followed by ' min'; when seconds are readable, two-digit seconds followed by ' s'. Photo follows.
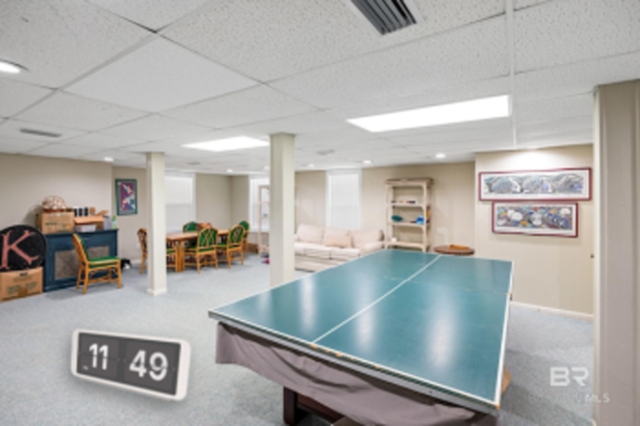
11 h 49 min
